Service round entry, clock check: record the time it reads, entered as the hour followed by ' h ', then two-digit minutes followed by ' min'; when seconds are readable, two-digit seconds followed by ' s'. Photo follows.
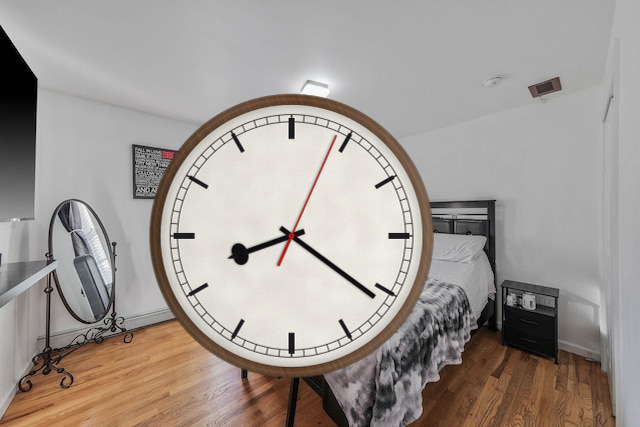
8 h 21 min 04 s
